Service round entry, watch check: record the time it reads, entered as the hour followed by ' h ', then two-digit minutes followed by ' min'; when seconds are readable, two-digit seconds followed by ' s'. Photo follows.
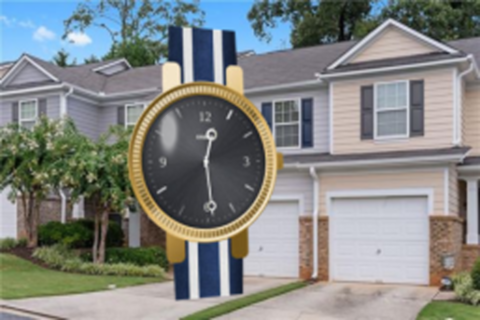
12 h 29 min
